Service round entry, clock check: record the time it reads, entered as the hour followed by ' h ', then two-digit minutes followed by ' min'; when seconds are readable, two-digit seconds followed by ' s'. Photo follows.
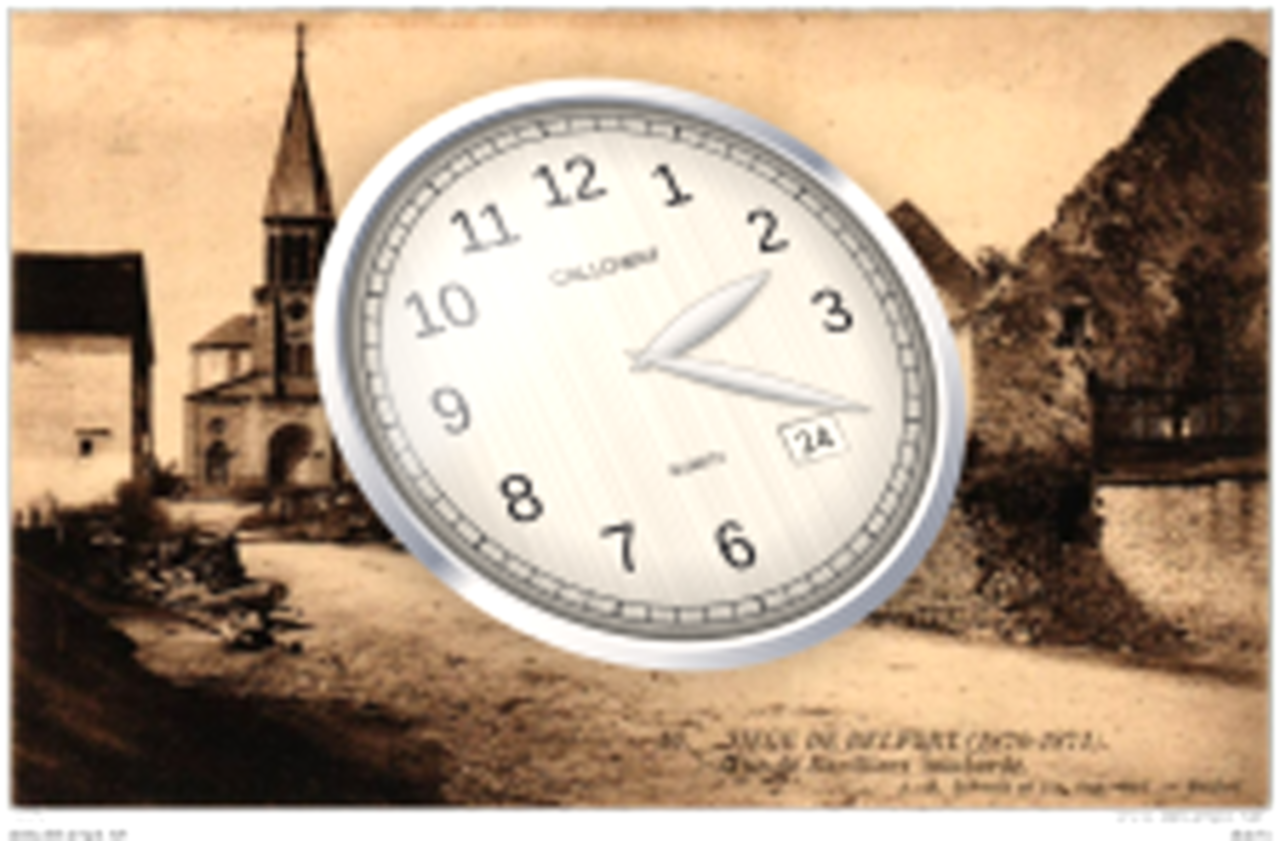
2 h 20 min
